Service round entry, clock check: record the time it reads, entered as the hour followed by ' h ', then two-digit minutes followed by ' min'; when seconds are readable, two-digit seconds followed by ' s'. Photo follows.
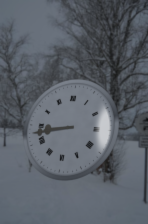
8 h 43 min
